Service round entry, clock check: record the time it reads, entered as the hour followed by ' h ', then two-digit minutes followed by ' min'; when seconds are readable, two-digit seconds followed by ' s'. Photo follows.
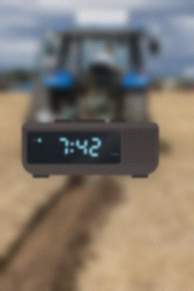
7 h 42 min
